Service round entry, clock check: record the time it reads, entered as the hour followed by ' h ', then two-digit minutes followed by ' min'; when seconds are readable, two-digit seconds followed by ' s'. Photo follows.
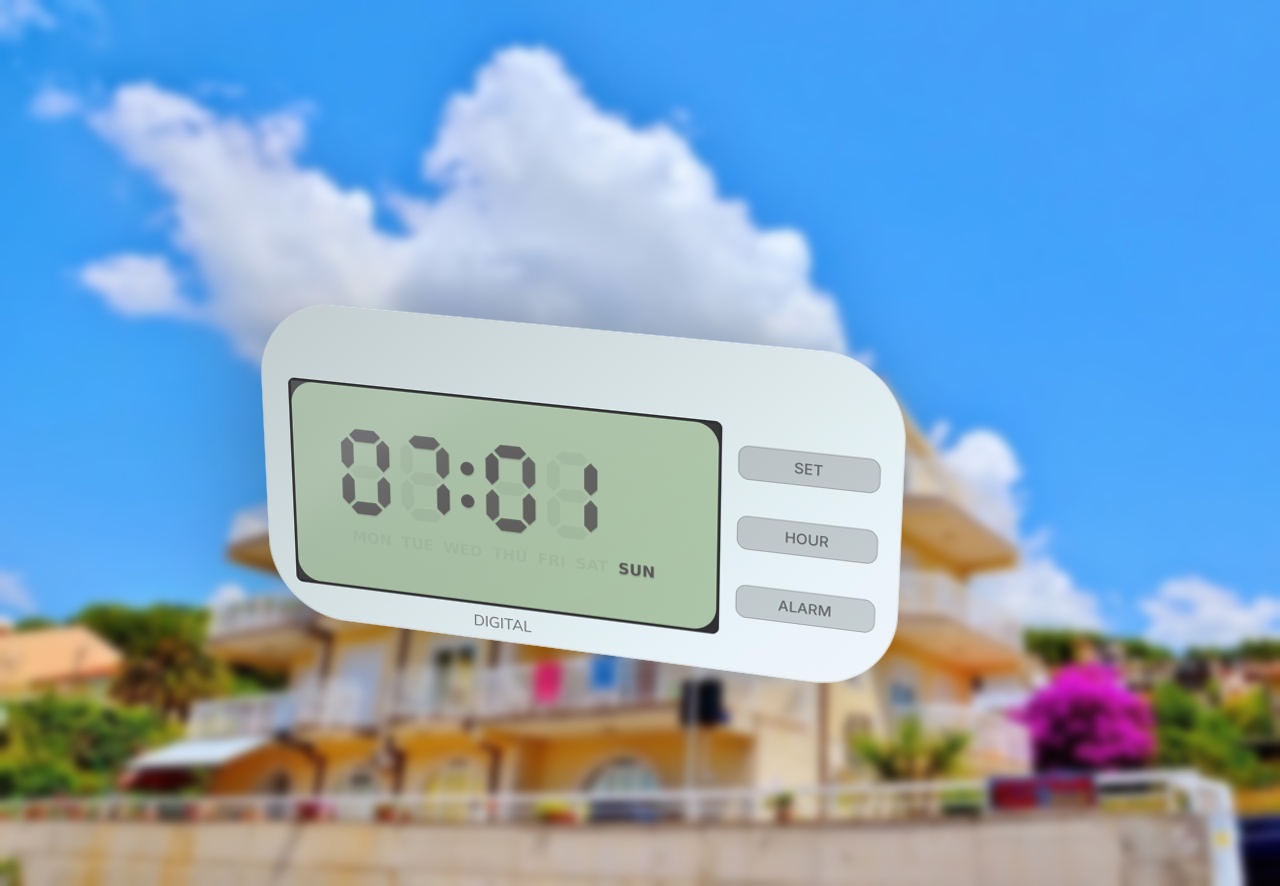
7 h 01 min
